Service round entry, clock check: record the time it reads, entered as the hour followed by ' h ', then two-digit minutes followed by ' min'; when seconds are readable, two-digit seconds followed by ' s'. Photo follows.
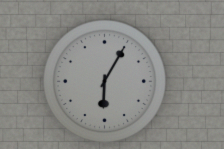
6 h 05 min
